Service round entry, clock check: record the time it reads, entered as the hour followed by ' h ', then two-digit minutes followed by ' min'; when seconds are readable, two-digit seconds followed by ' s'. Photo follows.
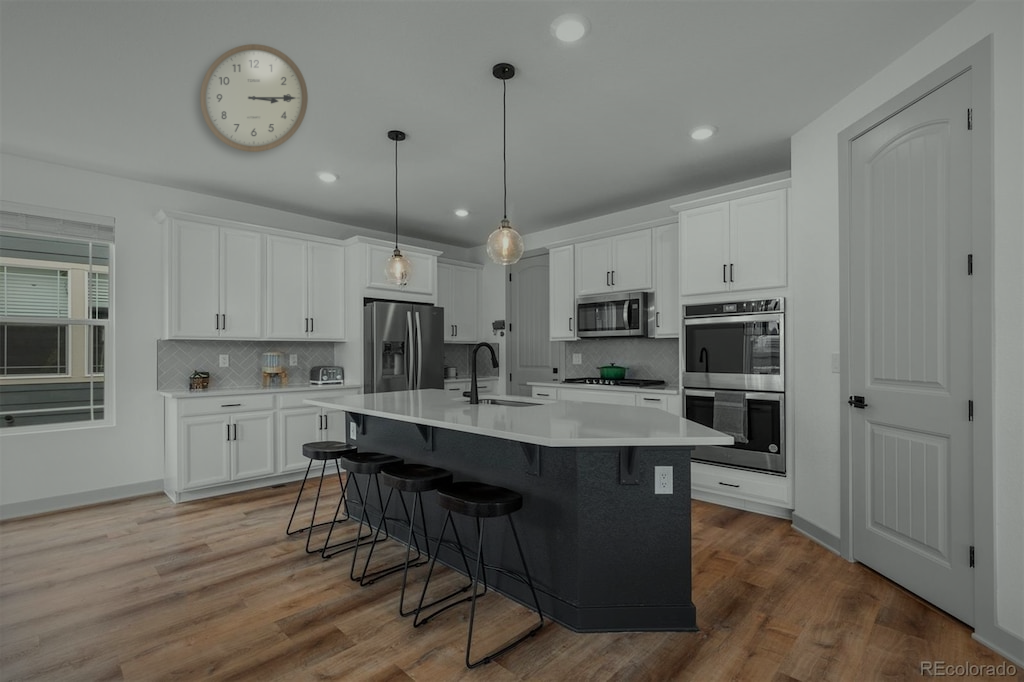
3 h 15 min
